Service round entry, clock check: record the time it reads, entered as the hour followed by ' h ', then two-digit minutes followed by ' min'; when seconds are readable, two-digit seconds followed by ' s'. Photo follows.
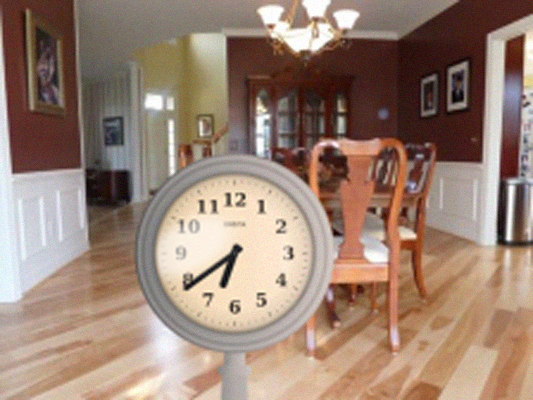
6 h 39 min
